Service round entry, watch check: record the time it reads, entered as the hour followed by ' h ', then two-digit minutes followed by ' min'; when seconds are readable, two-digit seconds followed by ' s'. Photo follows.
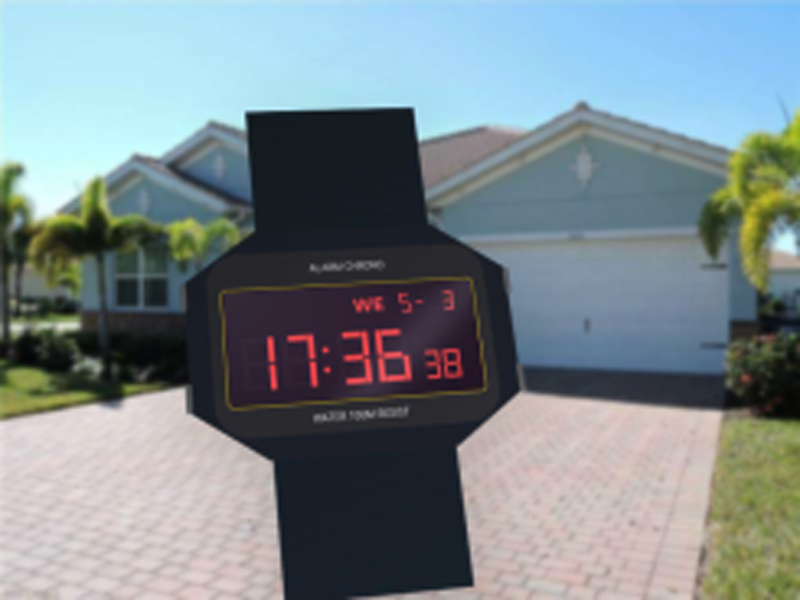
17 h 36 min 38 s
